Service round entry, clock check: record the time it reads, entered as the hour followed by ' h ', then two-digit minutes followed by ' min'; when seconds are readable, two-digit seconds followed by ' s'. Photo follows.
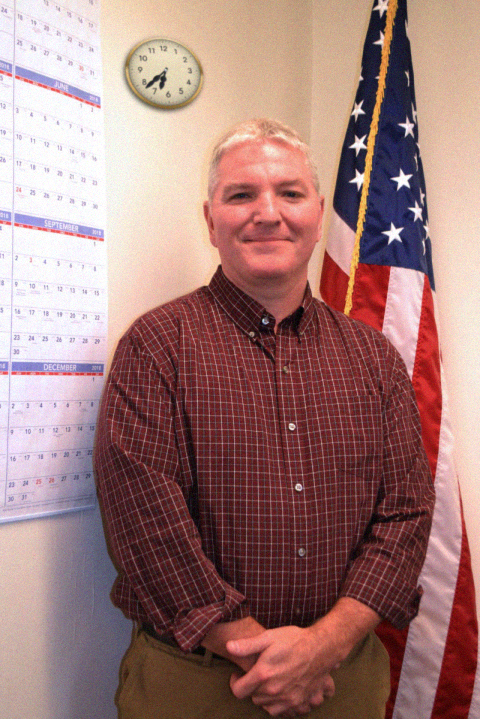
6 h 38 min
